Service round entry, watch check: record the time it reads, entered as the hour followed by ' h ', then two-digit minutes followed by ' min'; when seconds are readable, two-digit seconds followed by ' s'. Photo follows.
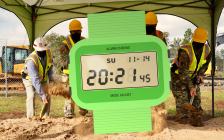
20 h 21 min 45 s
